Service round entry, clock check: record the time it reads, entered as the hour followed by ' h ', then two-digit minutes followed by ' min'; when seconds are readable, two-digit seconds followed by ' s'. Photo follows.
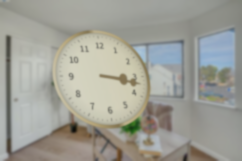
3 h 17 min
